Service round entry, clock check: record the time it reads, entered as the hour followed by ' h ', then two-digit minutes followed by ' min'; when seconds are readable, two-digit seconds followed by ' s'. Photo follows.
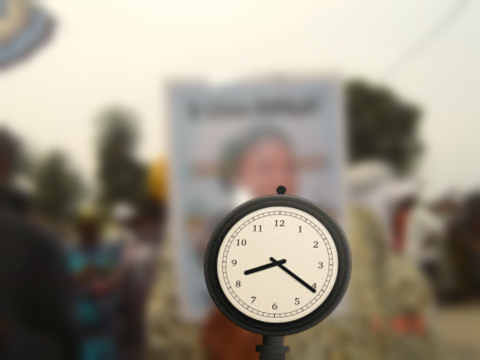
8 h 21 min
